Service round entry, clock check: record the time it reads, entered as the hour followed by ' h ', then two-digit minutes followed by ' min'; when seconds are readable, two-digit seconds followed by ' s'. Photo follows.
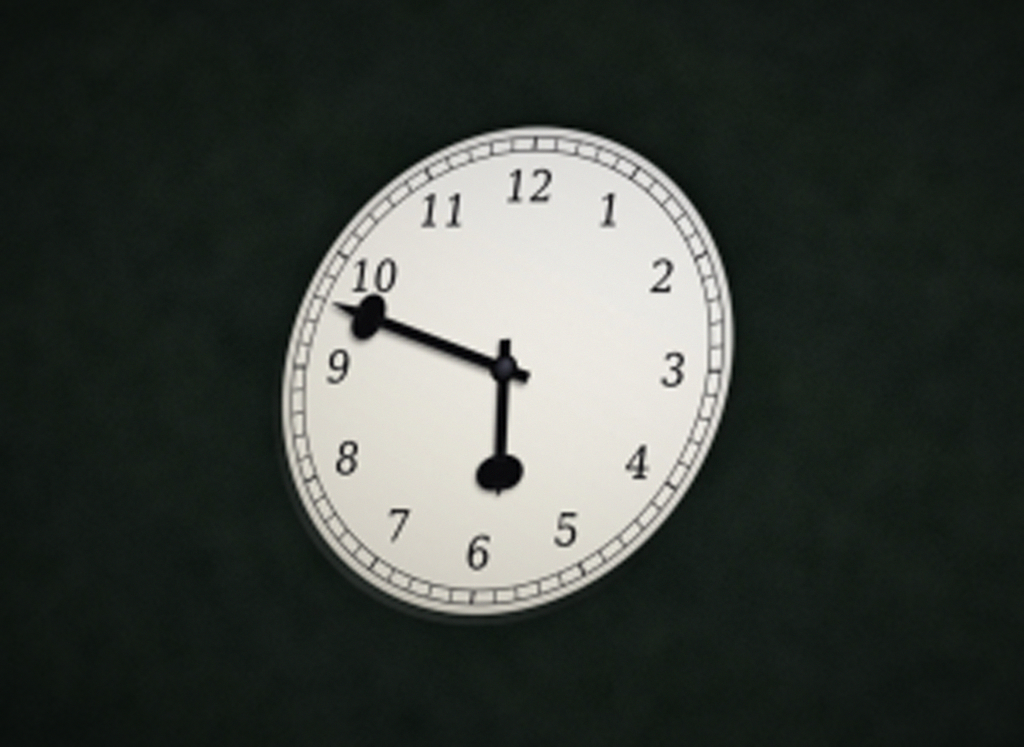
5 h 48 min
